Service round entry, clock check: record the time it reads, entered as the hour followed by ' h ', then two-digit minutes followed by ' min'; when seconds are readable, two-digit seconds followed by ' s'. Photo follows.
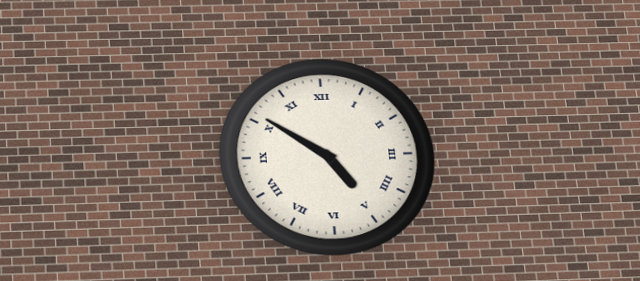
4 h 51 min
